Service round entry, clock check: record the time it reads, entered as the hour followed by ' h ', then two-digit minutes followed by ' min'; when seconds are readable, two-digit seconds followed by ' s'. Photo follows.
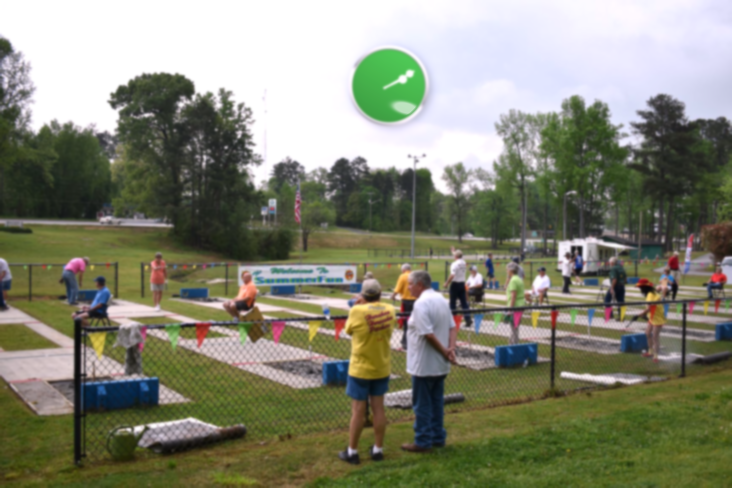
2 h 10 min
